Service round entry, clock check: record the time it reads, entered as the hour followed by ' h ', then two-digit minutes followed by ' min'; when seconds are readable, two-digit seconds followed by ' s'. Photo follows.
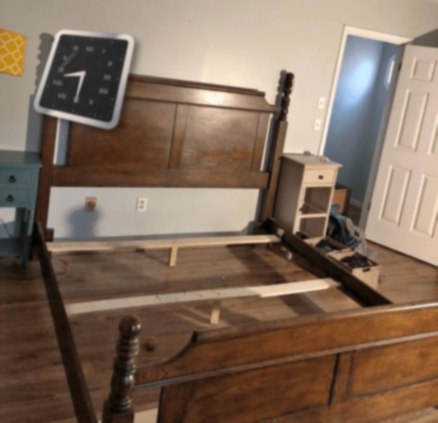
8 h 30 min
